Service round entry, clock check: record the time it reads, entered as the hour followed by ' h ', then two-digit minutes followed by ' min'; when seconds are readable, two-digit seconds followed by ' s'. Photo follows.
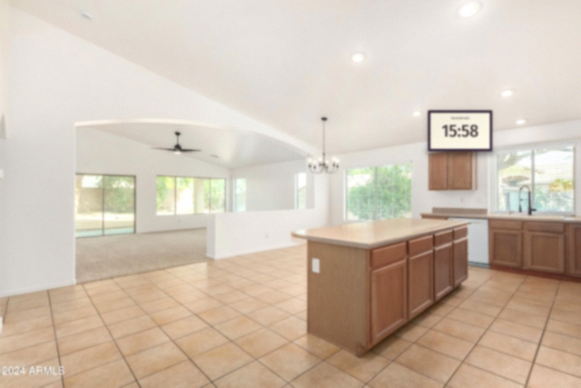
15 h 58 min
